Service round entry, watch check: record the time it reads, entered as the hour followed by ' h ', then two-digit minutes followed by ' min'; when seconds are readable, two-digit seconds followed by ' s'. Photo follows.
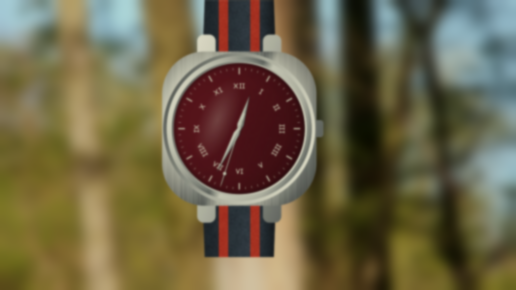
12 h 34 min 33 s
